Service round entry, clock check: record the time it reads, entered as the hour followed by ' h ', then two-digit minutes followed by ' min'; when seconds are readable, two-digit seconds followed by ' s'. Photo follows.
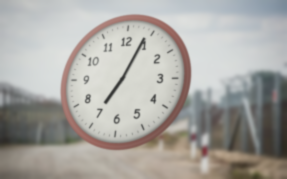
7 h 04 min
